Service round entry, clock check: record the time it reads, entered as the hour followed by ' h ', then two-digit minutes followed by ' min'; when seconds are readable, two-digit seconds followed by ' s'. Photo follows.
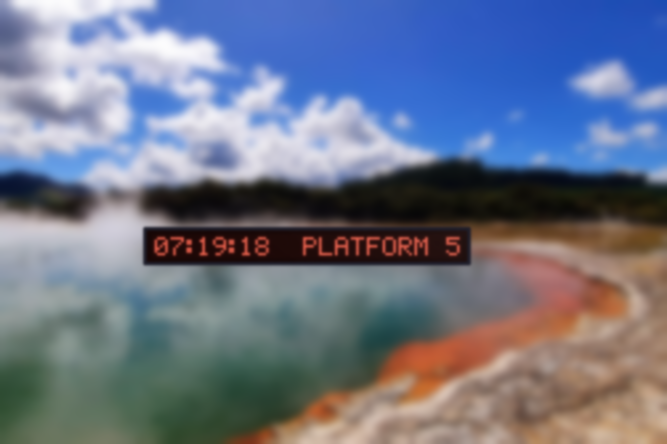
7 h 19 min 18 s
